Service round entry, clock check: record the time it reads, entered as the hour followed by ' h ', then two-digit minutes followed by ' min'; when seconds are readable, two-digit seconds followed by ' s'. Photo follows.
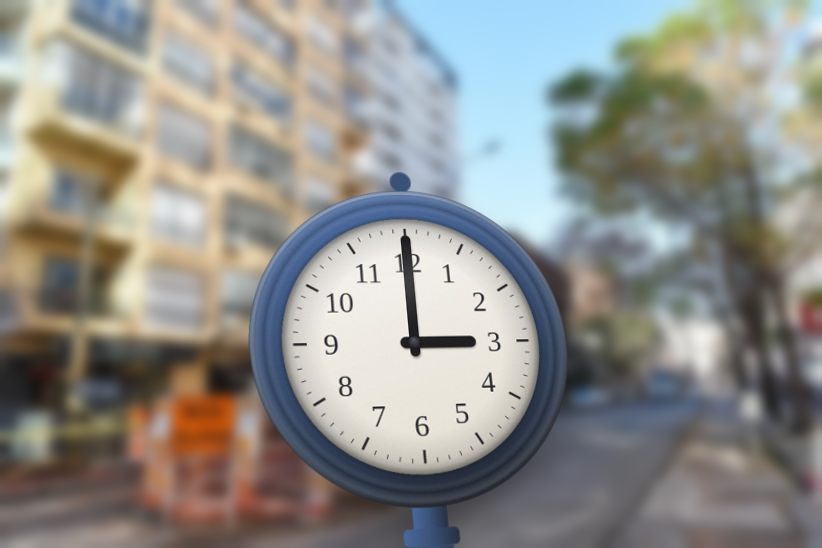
3 h 00 min
